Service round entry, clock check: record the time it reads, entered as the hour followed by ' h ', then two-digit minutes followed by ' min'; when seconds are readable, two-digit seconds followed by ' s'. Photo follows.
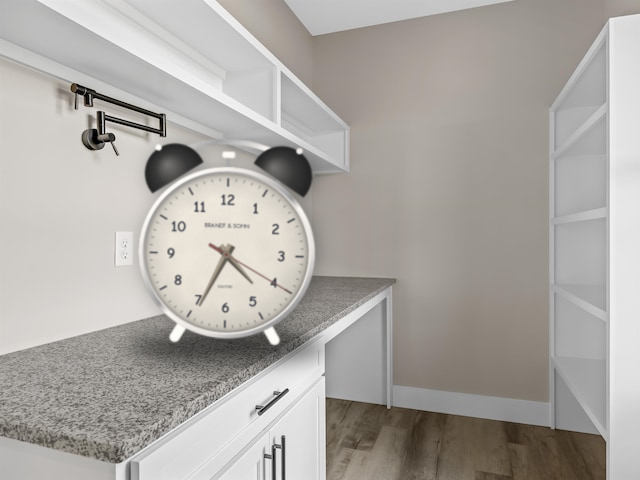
4 h 34 min 20 s
